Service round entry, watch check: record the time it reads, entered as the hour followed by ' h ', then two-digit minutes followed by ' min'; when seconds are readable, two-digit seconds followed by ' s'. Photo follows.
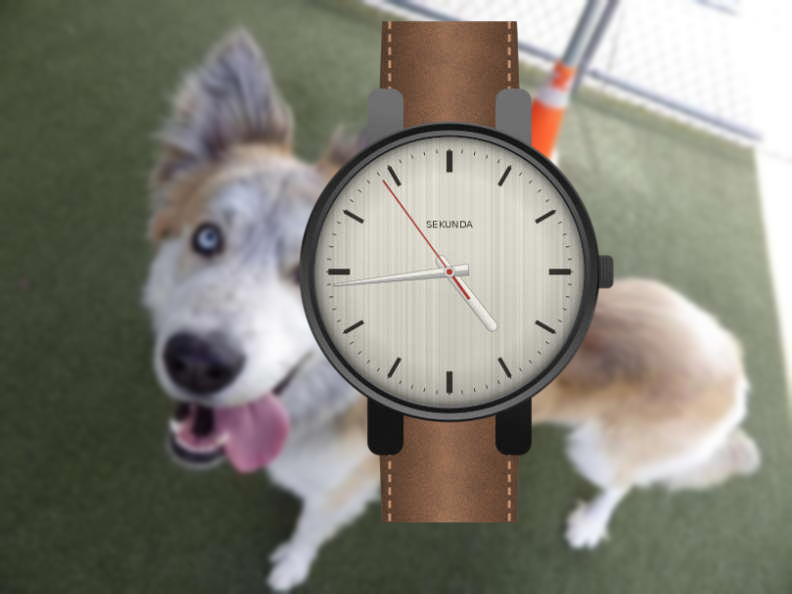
4 h 43 min 54 s
